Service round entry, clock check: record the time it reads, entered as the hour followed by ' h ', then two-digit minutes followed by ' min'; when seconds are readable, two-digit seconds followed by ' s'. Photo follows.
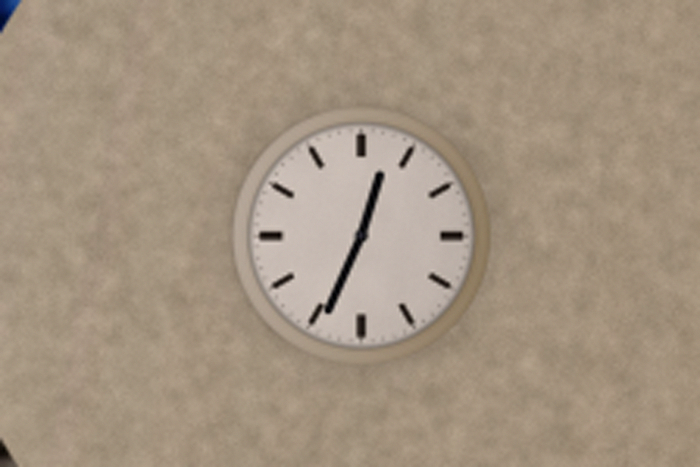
12 h 34 min
